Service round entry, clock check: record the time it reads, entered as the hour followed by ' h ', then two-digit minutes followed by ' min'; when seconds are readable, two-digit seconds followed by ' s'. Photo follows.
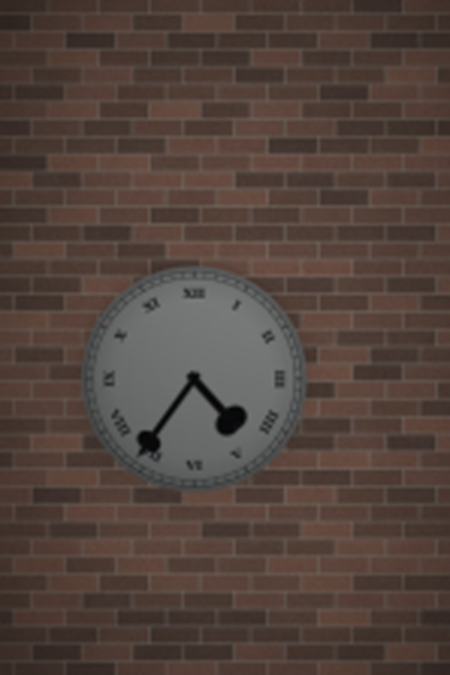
4 h 36 min
